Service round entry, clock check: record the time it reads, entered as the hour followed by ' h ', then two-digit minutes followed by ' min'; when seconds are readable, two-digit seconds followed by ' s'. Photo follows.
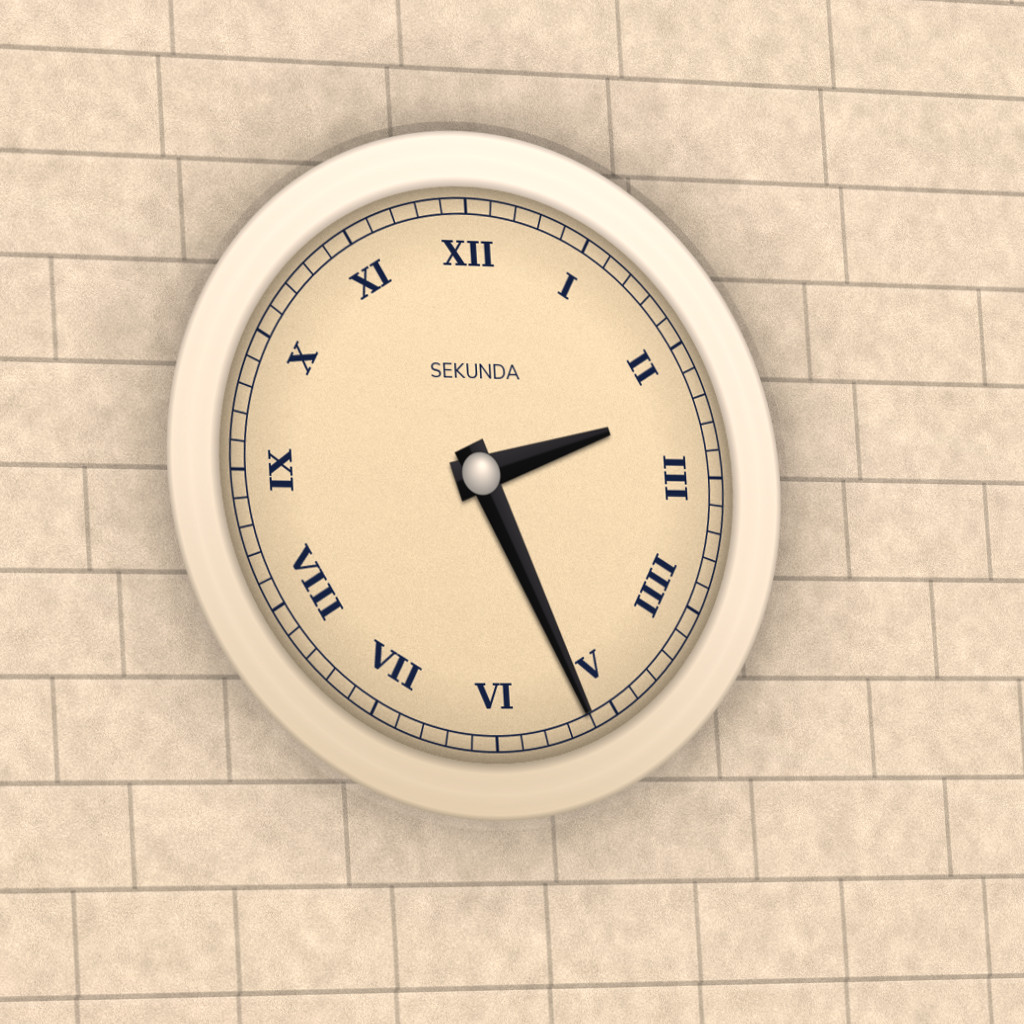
2 h 26 min
